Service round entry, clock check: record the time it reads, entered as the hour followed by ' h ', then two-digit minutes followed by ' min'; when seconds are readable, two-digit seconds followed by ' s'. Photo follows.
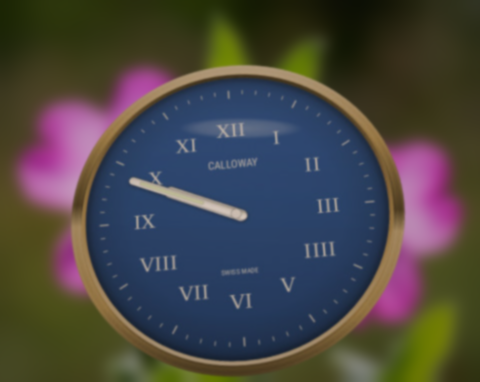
9 h 49 min
